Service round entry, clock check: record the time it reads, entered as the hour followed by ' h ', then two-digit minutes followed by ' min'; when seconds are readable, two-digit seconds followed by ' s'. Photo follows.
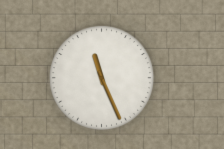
11 h 26 min
